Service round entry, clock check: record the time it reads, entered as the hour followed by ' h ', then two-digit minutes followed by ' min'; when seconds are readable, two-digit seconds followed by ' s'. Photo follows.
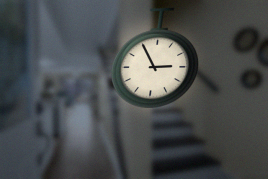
2 h 55 min
